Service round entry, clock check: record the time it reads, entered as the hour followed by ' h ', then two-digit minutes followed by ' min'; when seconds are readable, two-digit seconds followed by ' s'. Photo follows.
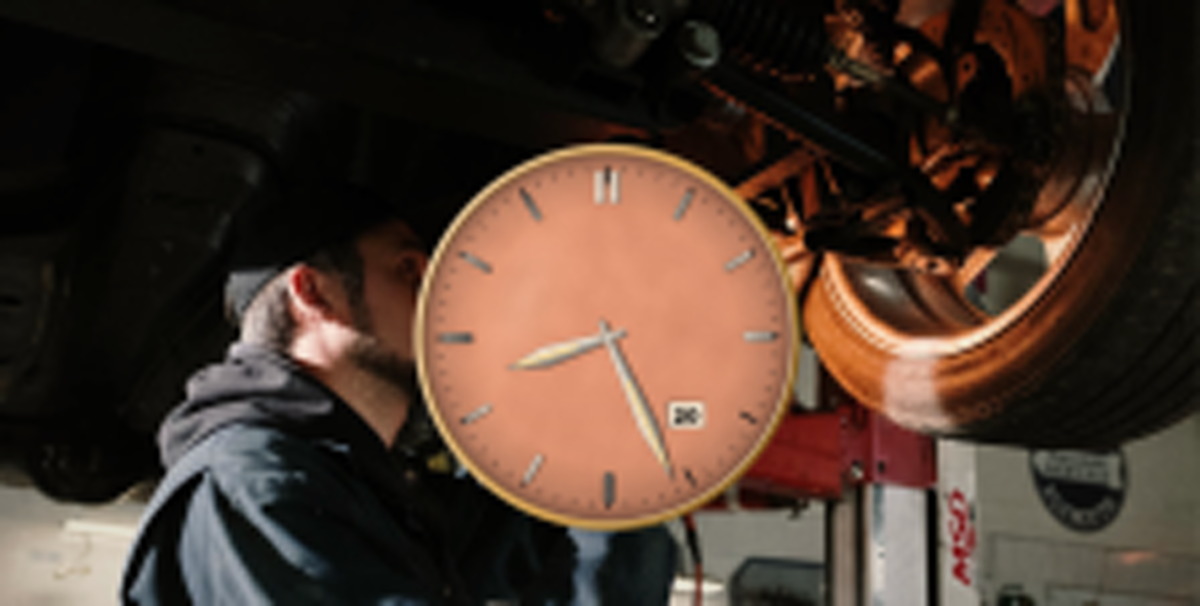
8 h 26 min
